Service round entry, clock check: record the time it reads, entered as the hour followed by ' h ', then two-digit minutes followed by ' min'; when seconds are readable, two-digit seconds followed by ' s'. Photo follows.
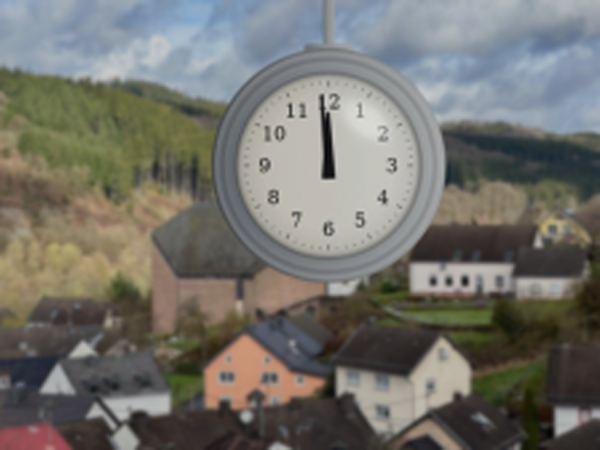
11 h 59 min
